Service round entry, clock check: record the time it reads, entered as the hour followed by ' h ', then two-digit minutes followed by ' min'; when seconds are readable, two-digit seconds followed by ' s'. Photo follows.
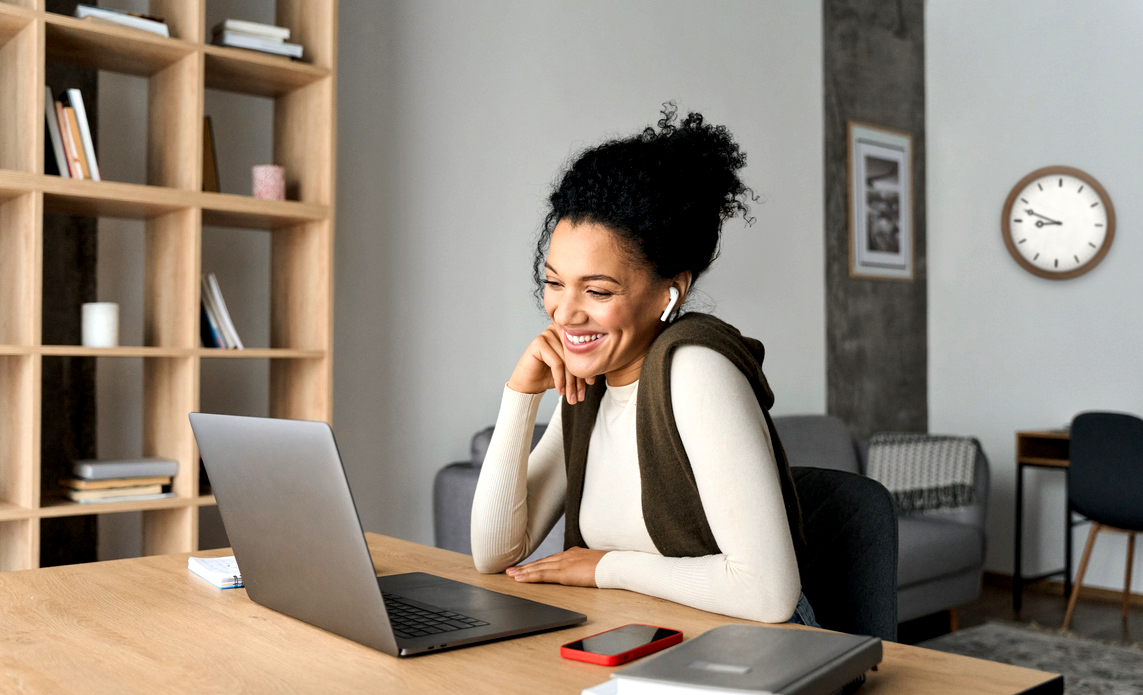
8 h 48 min
